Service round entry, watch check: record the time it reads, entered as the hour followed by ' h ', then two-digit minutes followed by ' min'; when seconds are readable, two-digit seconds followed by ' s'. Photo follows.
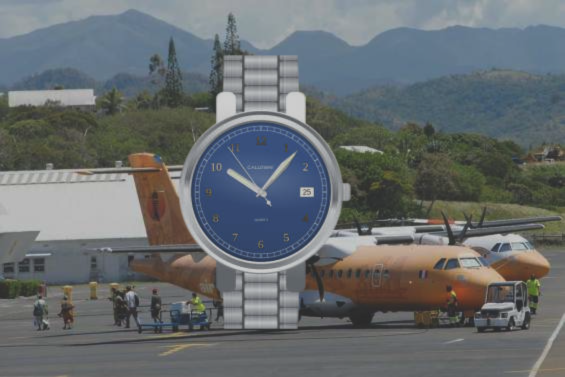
10 h 06 min 54 s
